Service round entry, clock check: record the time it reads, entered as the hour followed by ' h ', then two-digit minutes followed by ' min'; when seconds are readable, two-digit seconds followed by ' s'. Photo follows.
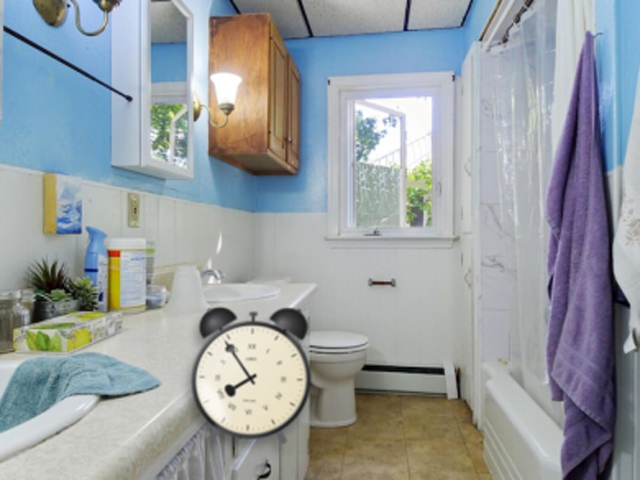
7 h 54 min
